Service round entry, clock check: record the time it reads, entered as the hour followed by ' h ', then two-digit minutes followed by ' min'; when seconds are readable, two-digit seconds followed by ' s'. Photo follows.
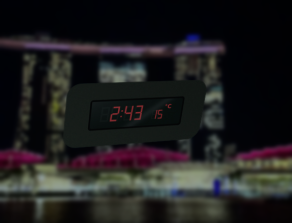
2 h 43 min
